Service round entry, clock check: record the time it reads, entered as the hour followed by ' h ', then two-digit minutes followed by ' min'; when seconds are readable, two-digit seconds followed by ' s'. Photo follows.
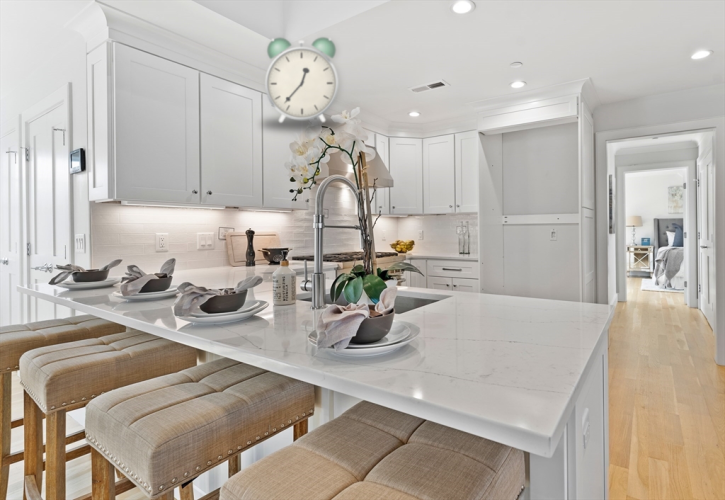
12 h 37 min
